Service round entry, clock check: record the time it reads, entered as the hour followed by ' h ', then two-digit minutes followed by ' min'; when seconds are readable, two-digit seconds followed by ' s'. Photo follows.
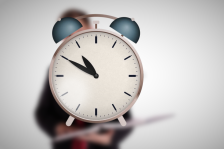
10 h 50 min
